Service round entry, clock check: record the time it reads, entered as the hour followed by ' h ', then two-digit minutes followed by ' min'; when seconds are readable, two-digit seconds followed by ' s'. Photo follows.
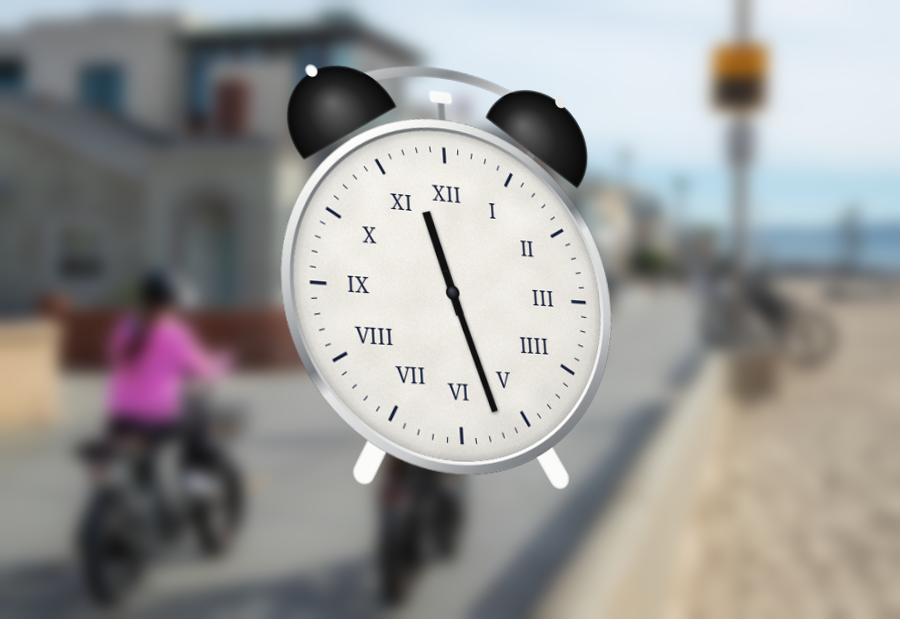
11 h 27 min
